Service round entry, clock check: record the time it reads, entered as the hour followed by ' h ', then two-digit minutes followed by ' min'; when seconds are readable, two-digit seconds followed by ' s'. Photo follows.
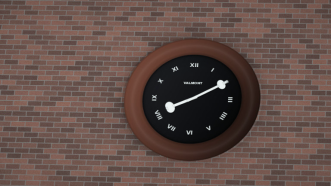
8 h 10 min
